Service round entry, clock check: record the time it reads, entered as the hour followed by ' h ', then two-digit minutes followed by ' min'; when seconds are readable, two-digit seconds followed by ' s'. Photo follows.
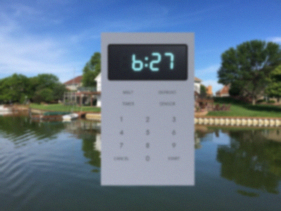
6 h 27 min
